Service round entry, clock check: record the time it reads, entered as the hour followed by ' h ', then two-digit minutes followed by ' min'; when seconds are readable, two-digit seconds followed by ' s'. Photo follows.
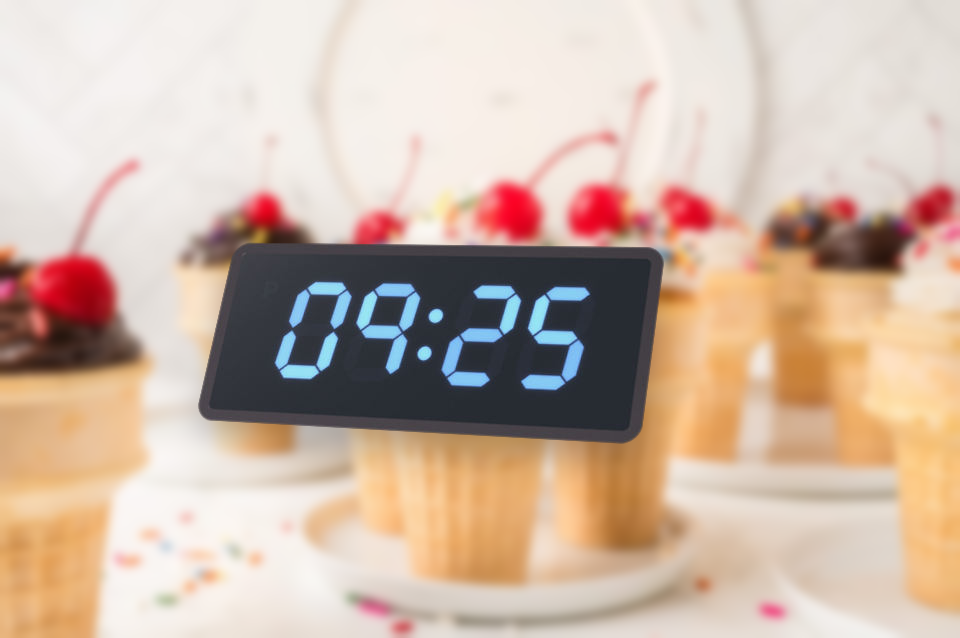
9 h 25 min
